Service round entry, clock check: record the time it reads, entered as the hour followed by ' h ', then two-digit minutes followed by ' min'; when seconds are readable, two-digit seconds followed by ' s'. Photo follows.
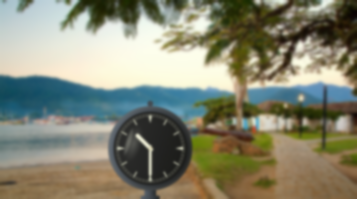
10 h 30 min
